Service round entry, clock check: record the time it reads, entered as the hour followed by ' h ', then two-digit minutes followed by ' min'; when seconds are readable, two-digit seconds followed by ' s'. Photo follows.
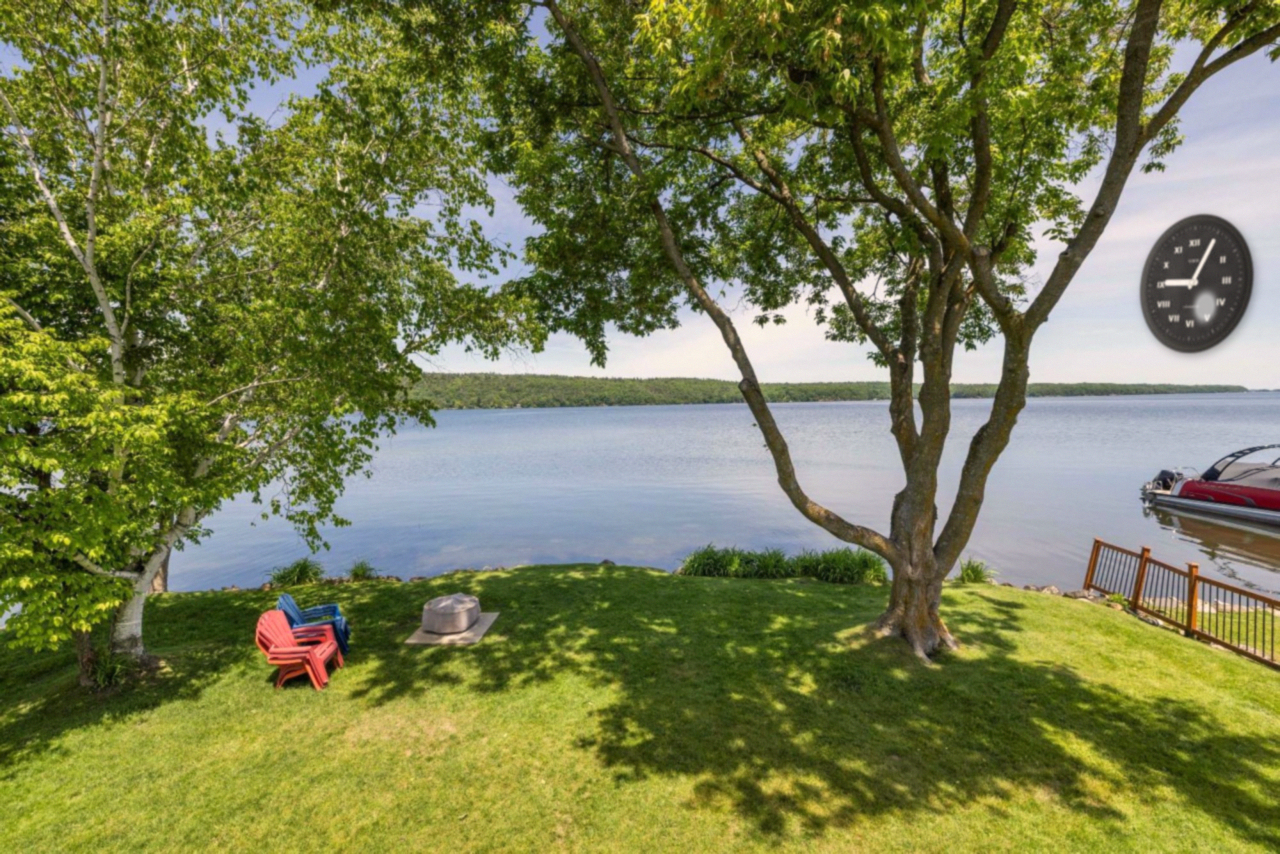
9 h 05 min
